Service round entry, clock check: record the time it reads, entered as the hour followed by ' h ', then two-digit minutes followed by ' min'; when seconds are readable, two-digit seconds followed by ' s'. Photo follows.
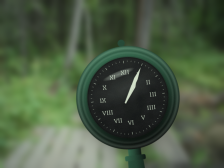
1 h 05 min
